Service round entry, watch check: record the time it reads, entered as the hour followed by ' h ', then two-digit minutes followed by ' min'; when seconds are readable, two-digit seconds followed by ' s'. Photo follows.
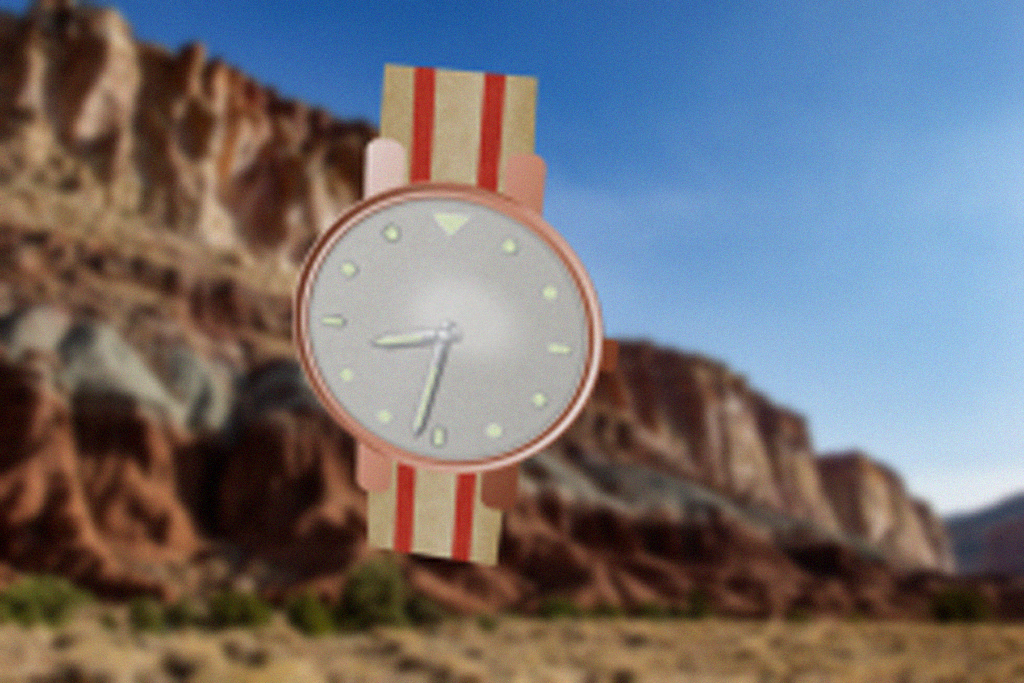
8 h 32 min
